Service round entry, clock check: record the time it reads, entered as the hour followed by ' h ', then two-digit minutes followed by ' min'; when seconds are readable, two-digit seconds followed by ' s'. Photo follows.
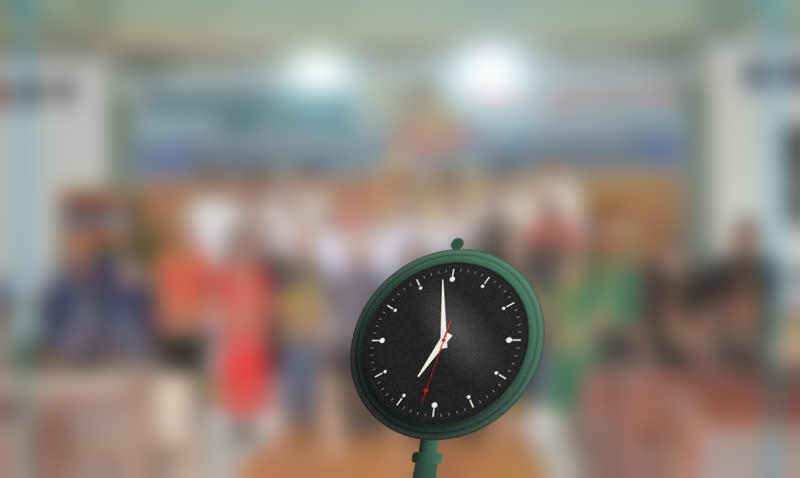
6 h 58 min 32 s
